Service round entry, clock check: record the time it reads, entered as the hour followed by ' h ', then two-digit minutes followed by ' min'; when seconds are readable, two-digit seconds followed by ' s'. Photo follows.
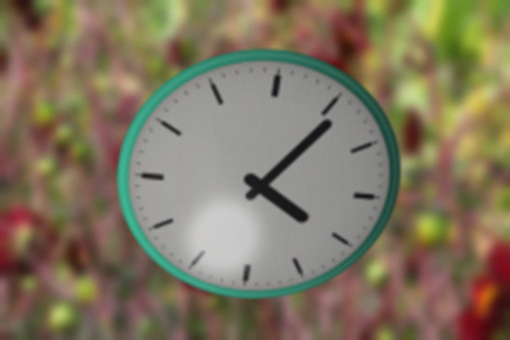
4 h 06 min
